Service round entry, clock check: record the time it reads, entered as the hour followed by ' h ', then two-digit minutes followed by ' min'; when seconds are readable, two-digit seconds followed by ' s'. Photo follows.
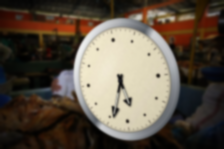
5 h 34 min
